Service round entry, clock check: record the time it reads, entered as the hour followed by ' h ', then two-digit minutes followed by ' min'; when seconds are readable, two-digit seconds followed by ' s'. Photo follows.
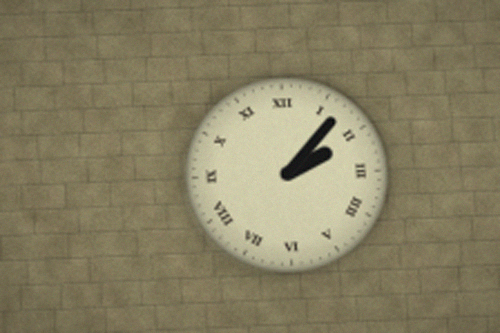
2 h 07 min
